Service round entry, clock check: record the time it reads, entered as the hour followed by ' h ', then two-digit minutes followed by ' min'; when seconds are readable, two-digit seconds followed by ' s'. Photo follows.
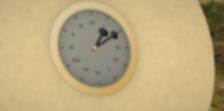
1 h 10 min
